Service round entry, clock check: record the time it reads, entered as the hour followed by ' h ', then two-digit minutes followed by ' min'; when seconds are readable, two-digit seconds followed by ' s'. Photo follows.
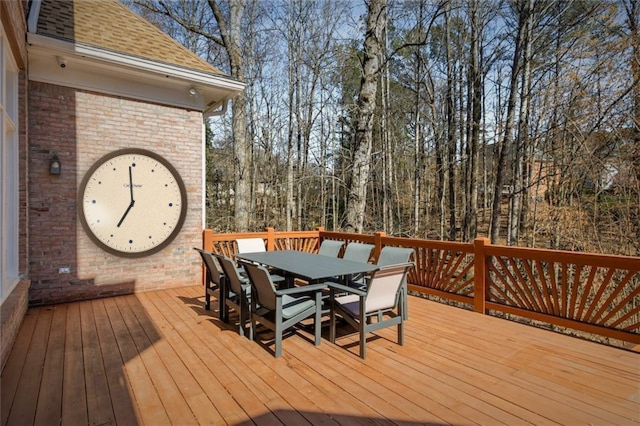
6 h 59 min
